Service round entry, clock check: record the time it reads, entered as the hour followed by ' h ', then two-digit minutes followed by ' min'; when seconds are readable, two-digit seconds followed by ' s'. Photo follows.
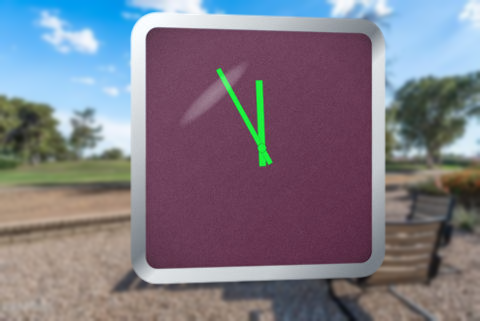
11 h 55 min
